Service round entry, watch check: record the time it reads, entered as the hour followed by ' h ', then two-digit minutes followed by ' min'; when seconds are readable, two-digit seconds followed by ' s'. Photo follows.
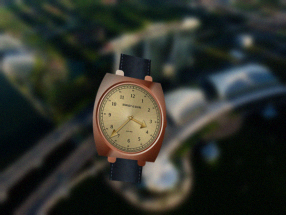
3 h 37 min
